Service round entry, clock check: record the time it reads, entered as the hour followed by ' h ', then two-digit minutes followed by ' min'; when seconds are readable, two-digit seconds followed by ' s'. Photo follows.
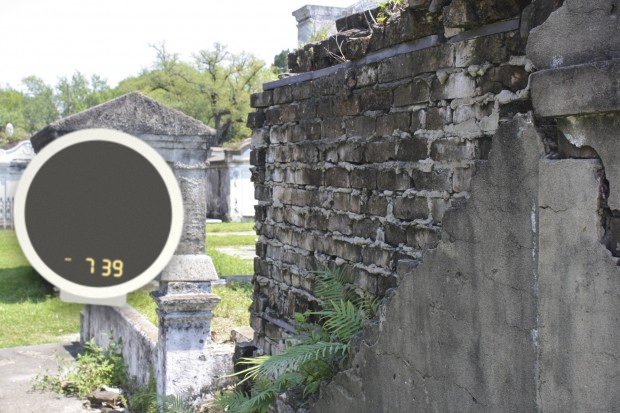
7 h 39 min
